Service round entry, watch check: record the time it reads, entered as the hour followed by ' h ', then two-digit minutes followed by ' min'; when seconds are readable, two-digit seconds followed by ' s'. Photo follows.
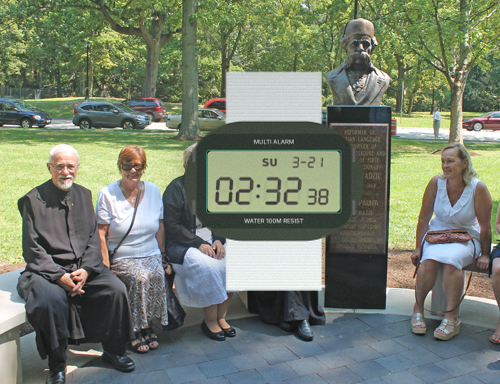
2 h 32 min 38 s
